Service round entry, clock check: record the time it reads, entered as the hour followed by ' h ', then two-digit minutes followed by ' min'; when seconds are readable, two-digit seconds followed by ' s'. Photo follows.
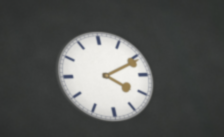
4 h 11 min
